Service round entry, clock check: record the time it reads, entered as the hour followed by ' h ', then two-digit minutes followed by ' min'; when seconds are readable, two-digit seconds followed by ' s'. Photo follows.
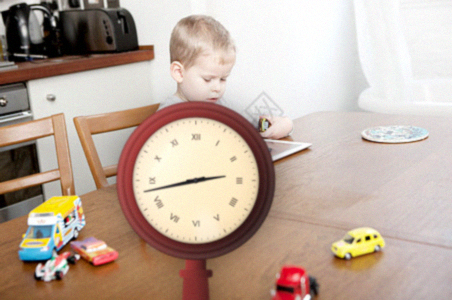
2 h 43 min
